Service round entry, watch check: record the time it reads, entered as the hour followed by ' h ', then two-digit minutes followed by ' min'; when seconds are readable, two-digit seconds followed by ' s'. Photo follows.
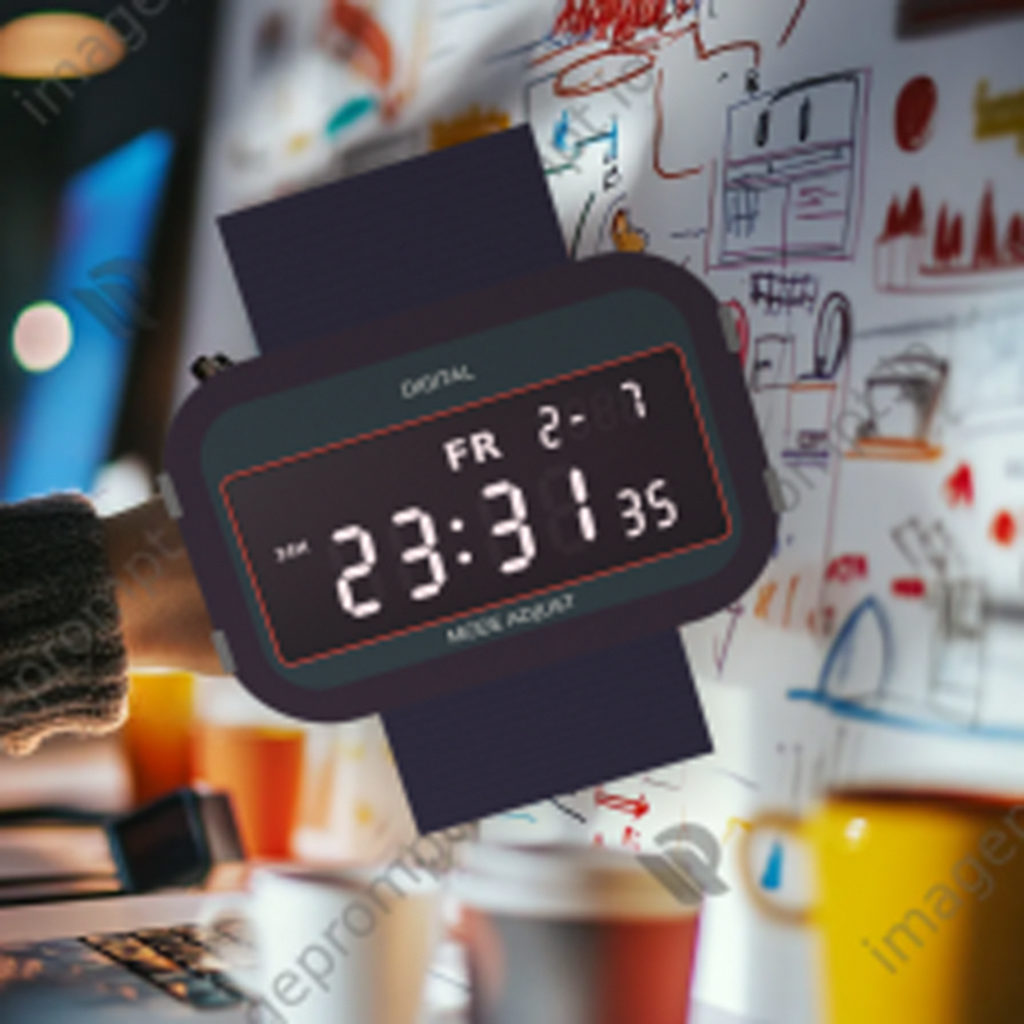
23 h 31 min 35 s
